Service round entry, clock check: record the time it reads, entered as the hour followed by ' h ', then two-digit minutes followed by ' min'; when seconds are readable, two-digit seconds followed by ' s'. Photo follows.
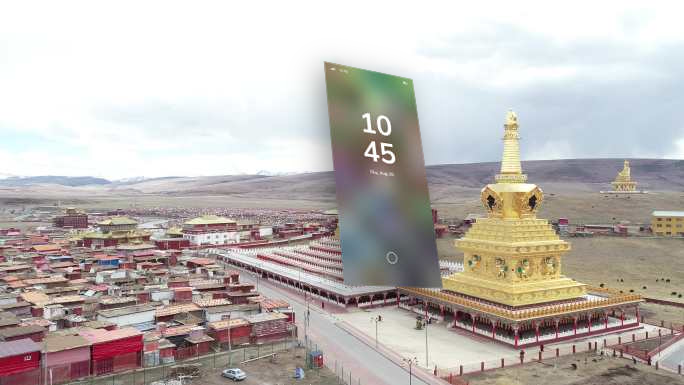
10 h 45 min
